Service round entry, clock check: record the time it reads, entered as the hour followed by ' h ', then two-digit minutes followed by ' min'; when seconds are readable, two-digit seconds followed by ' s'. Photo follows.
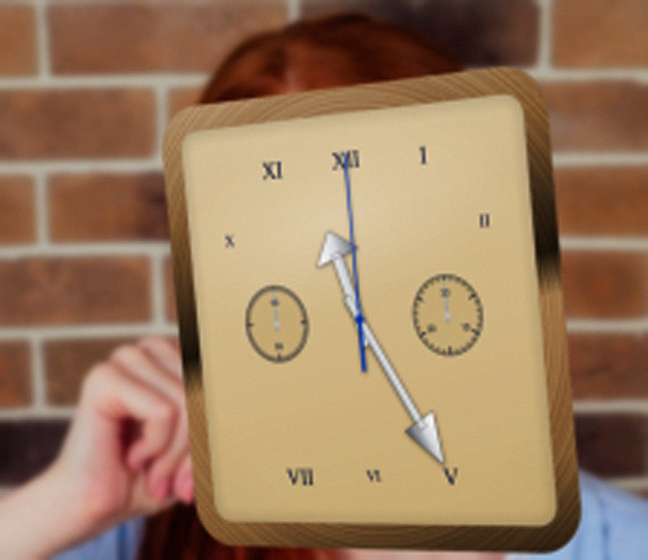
11 h 25 min
